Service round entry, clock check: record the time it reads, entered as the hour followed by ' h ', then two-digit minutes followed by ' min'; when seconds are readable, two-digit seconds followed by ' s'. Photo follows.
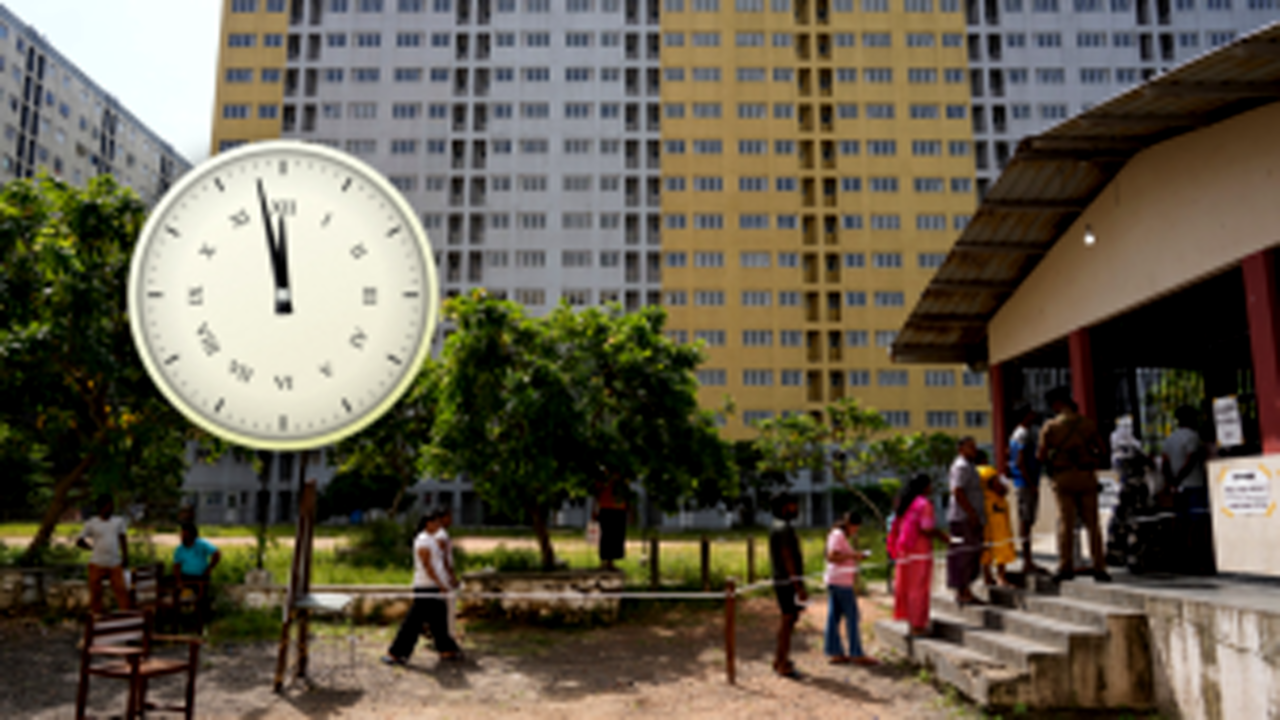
11 h 58 min
